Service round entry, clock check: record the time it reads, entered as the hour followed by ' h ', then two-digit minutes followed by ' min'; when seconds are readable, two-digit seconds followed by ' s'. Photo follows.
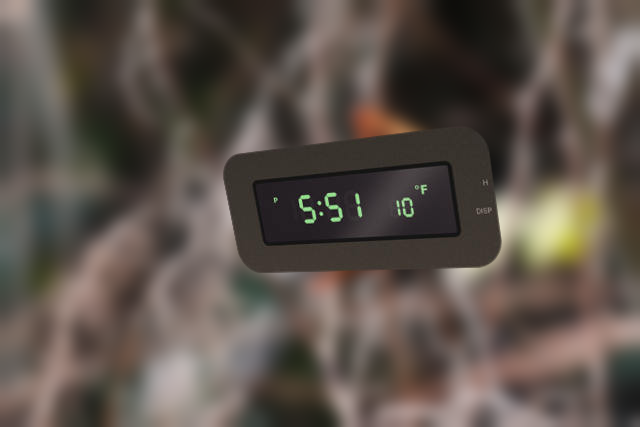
5 h 51 min
